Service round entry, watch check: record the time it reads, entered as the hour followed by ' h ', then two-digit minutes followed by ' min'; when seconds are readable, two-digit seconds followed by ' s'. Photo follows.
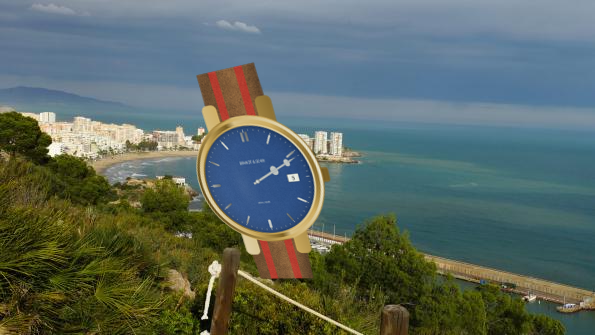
2 h 11 min
